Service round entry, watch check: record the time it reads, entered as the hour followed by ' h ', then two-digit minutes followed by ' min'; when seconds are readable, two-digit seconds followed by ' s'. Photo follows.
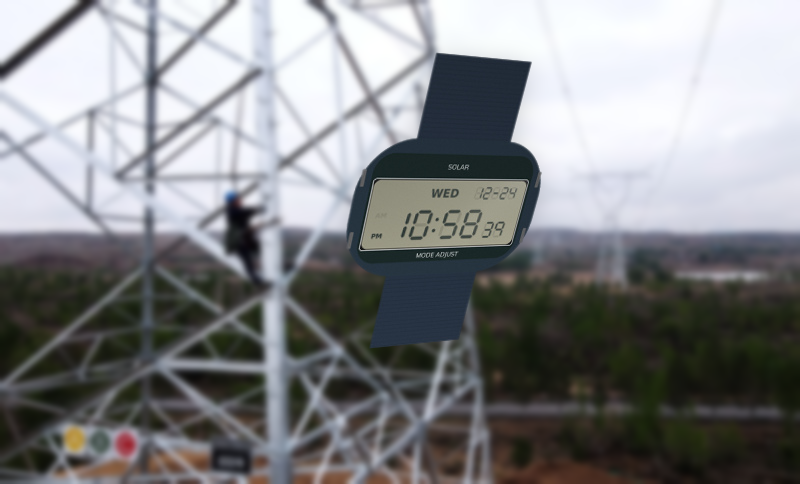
10 h 58 min 39 s
